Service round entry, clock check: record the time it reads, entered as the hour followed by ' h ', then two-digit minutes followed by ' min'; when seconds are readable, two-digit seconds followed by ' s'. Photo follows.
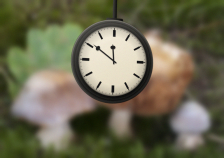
11 h 51 min
